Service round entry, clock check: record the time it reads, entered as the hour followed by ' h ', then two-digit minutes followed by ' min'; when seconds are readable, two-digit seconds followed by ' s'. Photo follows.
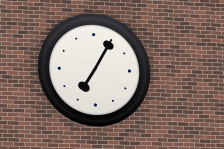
7 h 05 min
